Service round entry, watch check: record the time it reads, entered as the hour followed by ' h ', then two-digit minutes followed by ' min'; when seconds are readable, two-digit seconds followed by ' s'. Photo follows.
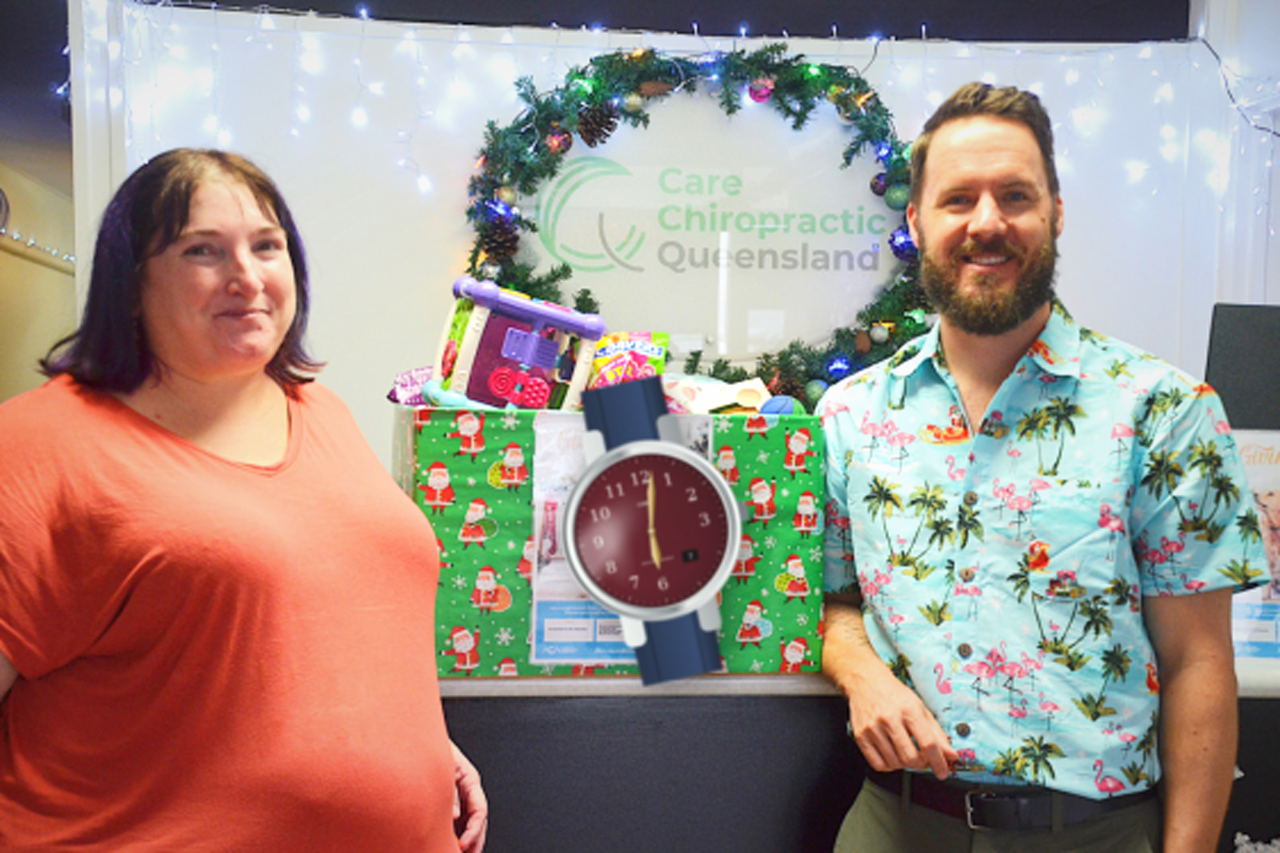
6 h 02 min
